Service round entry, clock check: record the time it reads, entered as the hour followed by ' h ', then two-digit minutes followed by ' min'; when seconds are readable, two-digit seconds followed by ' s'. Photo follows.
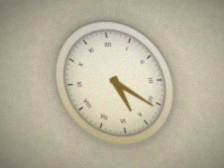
5 h 21 min
